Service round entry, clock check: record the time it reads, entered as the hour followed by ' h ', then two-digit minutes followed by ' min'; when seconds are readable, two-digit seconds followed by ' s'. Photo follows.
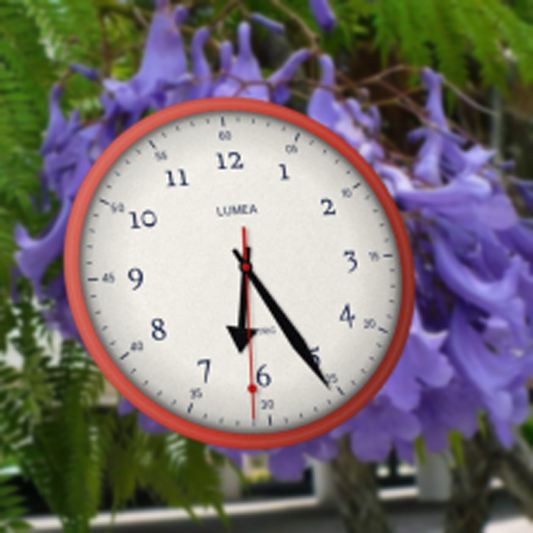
6 h 25 min 31 s
